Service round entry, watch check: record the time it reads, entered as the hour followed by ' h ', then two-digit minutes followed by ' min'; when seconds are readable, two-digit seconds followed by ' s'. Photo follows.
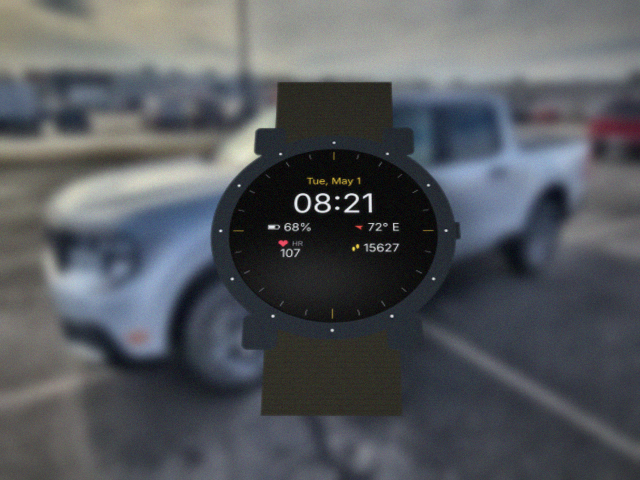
8 h 21 min
